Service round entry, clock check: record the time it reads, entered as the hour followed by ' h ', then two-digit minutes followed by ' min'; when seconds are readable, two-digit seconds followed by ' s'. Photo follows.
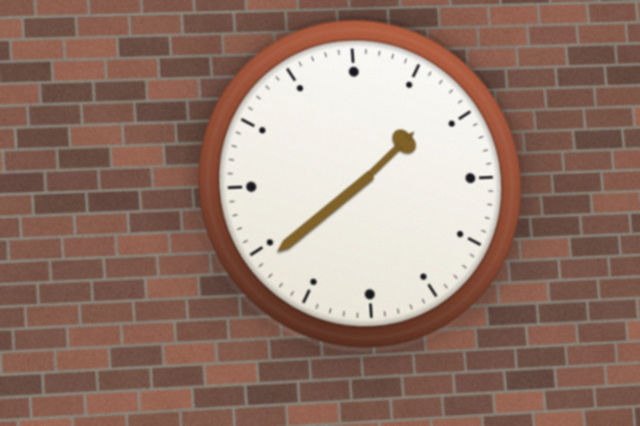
1 h 39 min
